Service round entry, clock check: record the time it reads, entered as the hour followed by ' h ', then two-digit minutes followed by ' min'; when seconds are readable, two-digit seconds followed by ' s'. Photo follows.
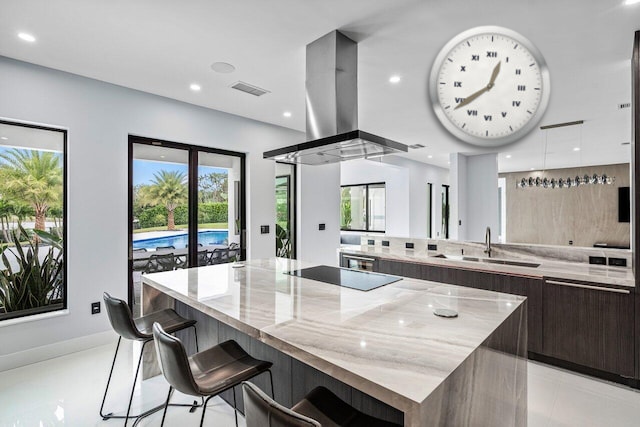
12 h 39 min
